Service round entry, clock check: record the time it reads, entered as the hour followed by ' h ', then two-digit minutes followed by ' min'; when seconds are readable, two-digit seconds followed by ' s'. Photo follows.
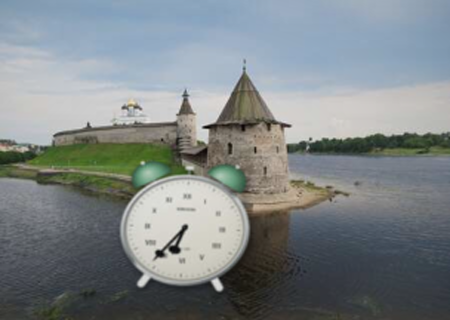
6 h 36 min
